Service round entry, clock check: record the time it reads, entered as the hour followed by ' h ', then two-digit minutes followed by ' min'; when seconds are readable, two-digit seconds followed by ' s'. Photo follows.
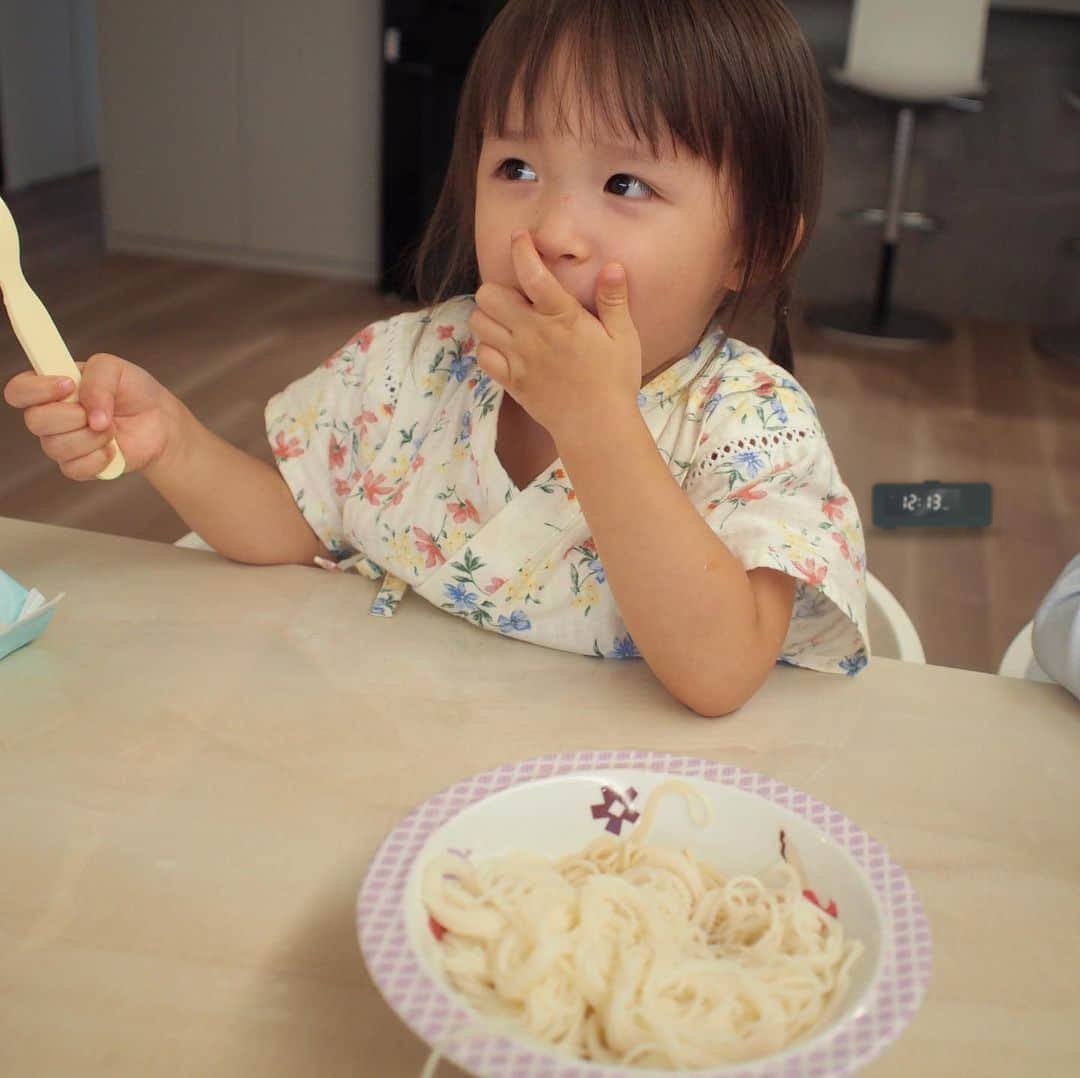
12 h 13 min
